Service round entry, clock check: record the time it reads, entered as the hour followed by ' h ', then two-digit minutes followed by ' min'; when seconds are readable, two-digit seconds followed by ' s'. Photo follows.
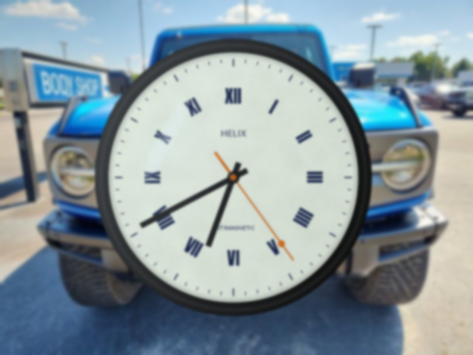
6 h 40 min 24 s
